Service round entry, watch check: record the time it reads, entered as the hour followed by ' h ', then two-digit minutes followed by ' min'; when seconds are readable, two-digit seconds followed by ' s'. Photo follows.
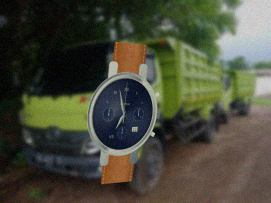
6 h 57 min
